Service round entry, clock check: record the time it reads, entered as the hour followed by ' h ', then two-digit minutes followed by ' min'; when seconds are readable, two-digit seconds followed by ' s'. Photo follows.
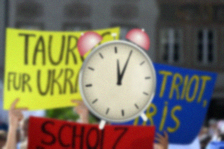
12 h 05 min
